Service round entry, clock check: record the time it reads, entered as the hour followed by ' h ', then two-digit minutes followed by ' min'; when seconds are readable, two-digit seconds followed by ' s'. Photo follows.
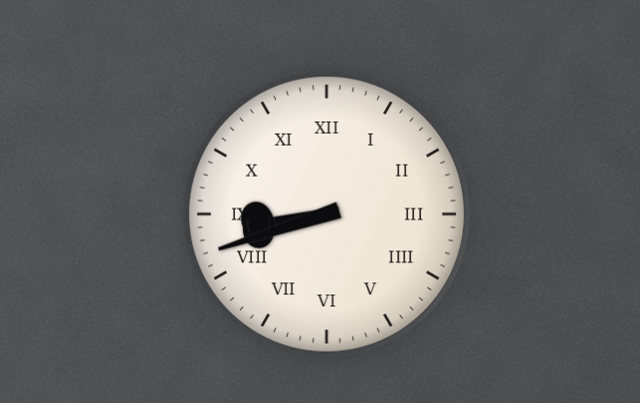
8 h 42 min
